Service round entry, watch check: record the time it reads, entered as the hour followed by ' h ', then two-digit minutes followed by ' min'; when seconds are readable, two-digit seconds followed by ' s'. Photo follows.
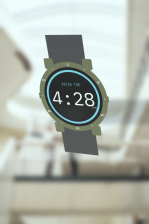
4 h 28 min
